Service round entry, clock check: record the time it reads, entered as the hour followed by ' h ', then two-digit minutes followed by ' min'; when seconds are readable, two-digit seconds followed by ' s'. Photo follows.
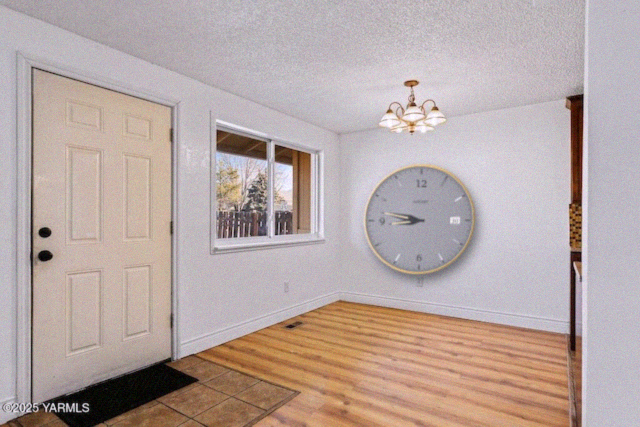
8 h 47 min
